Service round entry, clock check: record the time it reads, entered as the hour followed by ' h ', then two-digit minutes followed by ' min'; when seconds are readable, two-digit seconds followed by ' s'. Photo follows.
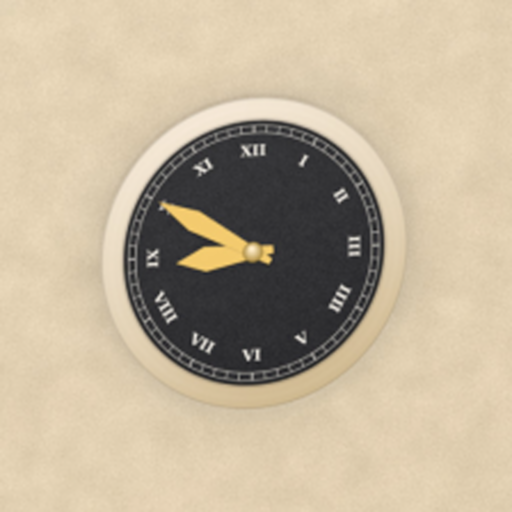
8 h 50 min
